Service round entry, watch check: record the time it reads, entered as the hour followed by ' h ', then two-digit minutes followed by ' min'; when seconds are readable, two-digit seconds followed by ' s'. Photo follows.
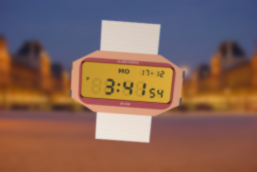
3 h 41 min 54 s
